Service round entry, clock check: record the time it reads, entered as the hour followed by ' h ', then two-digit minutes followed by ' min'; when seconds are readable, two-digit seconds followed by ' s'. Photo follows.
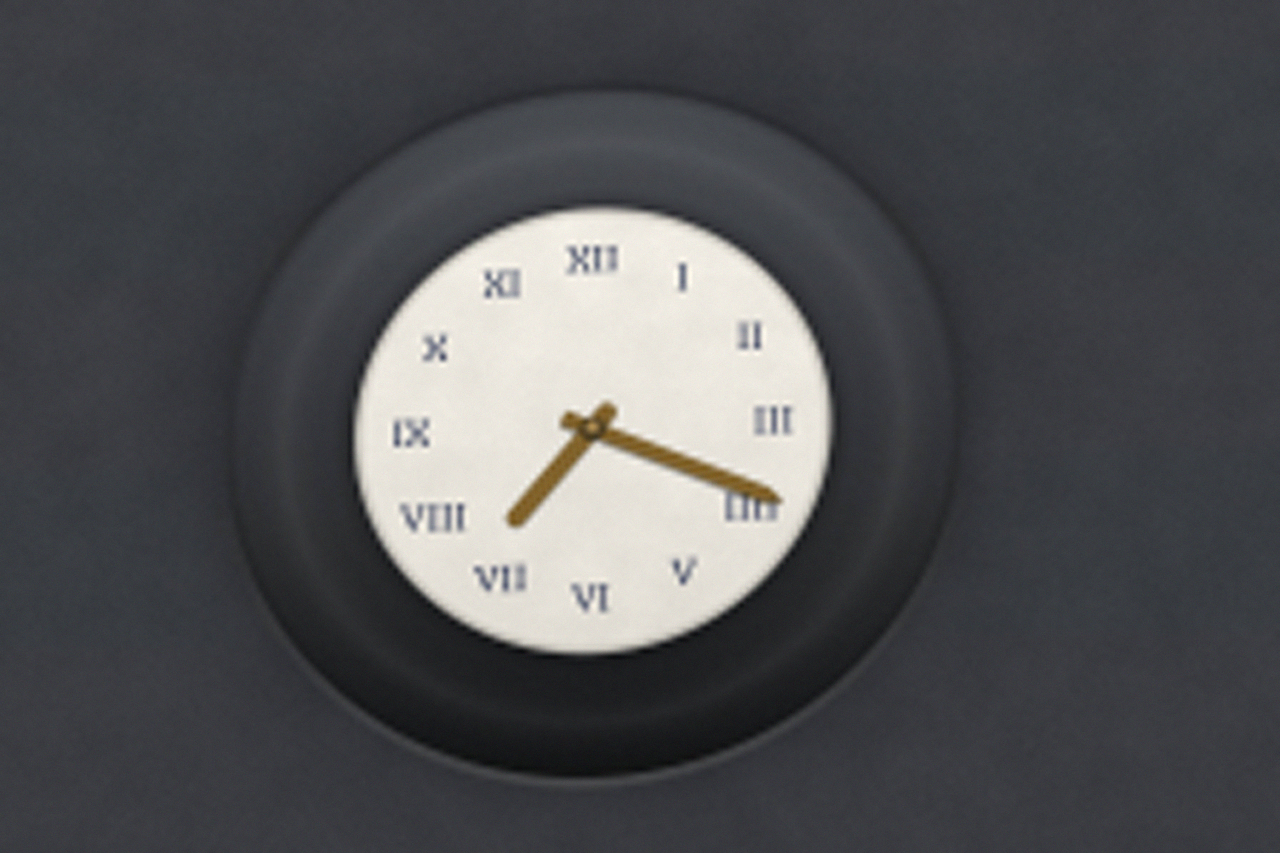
7 h 19 min
